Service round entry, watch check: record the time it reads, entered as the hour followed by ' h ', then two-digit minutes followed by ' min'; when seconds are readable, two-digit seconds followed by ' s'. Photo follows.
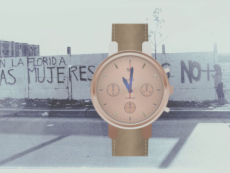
11 h 01 min
